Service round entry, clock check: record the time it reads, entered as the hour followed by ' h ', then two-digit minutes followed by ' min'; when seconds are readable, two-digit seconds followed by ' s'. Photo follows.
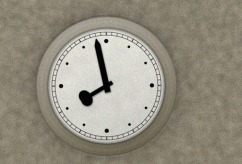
7 h 58 min
